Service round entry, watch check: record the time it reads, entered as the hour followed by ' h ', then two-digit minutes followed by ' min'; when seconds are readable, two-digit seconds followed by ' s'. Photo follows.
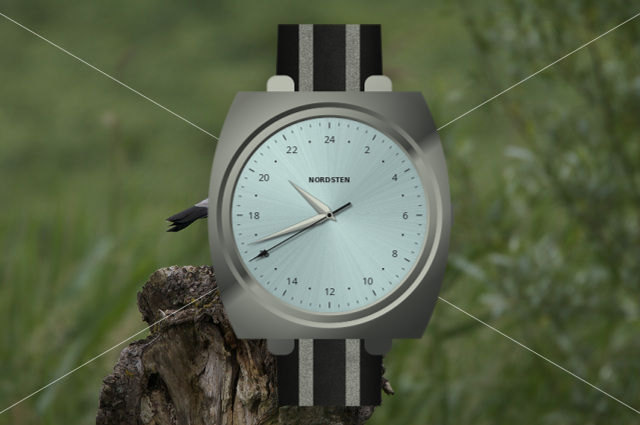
20 h 41 min 40 s
